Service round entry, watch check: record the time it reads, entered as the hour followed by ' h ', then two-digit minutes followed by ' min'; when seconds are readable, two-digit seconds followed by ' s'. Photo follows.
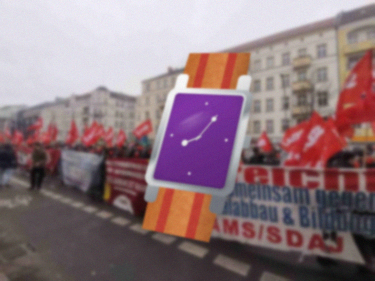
8 h 05 min
